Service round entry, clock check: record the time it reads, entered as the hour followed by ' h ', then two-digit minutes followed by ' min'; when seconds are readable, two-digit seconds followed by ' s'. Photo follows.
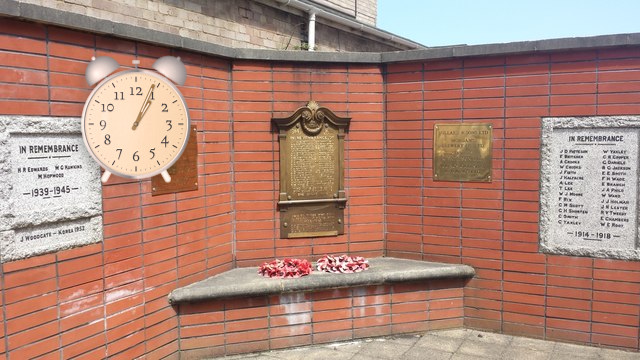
1 h 04 min
